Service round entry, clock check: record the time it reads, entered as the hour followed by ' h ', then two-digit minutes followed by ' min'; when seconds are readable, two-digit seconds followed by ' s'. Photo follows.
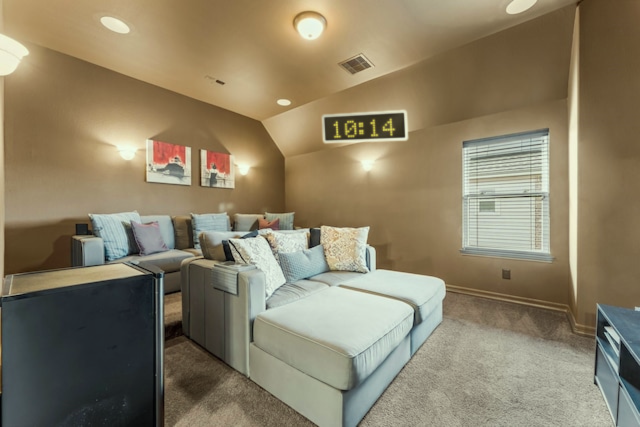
10 h 14 min
